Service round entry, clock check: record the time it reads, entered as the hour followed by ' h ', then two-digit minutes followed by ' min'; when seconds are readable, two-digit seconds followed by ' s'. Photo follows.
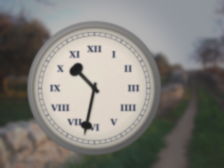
10 h 32 min
